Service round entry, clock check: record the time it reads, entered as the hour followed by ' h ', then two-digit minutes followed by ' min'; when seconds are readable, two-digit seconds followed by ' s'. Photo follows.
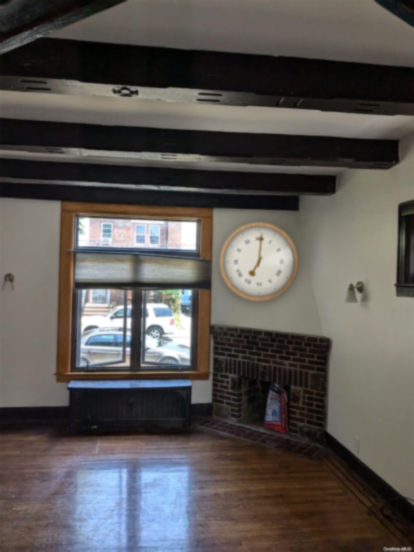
7 h 01 min
